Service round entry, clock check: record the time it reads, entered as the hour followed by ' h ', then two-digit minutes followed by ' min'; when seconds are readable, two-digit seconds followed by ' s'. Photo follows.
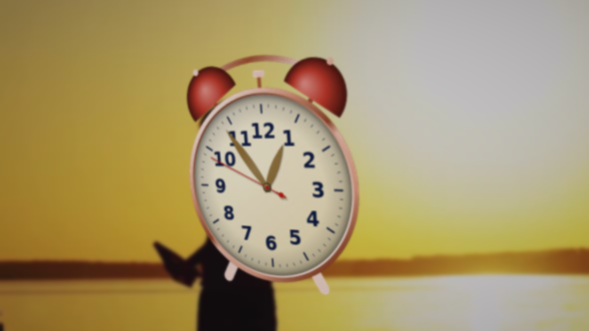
12 h 53 min 49 s
